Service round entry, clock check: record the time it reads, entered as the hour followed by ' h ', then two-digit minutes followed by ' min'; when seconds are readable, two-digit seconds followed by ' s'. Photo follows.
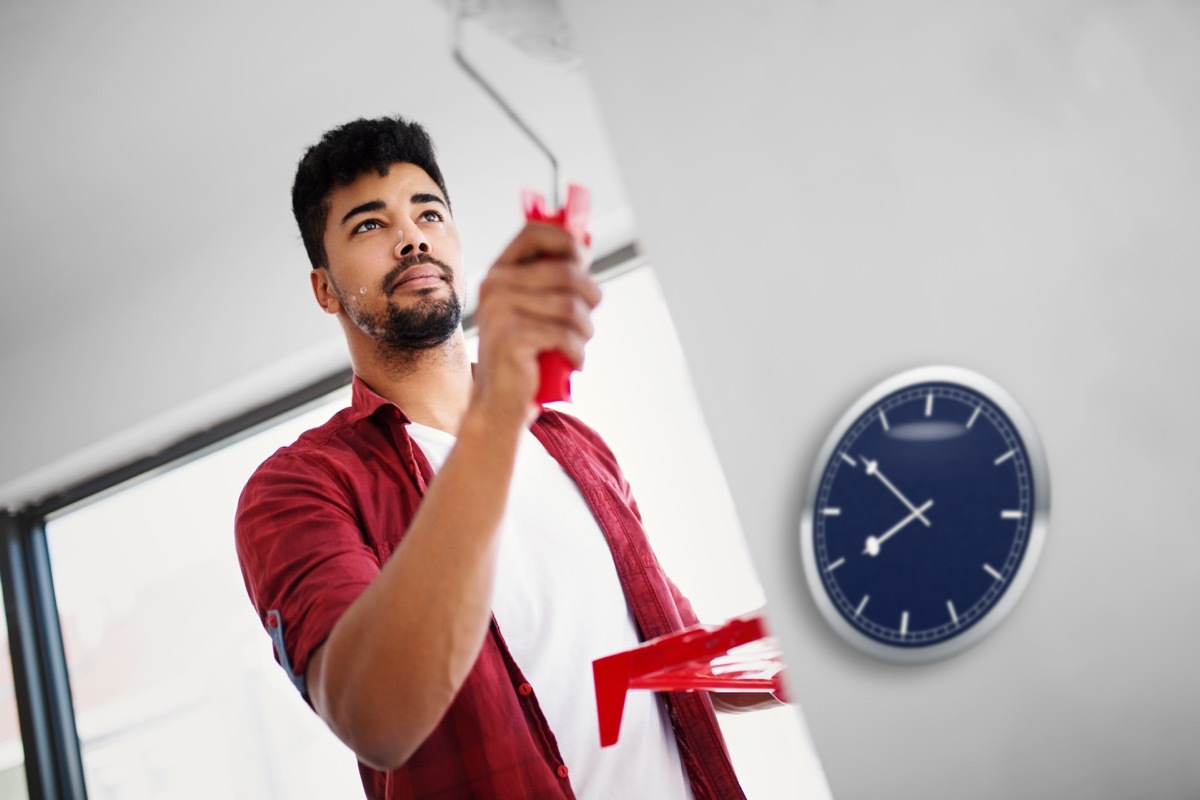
7 h 51 min
